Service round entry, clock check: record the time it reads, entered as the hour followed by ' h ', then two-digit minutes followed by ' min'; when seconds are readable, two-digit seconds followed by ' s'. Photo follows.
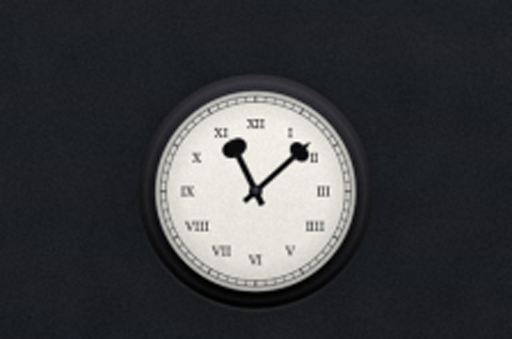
11 h 08 min
